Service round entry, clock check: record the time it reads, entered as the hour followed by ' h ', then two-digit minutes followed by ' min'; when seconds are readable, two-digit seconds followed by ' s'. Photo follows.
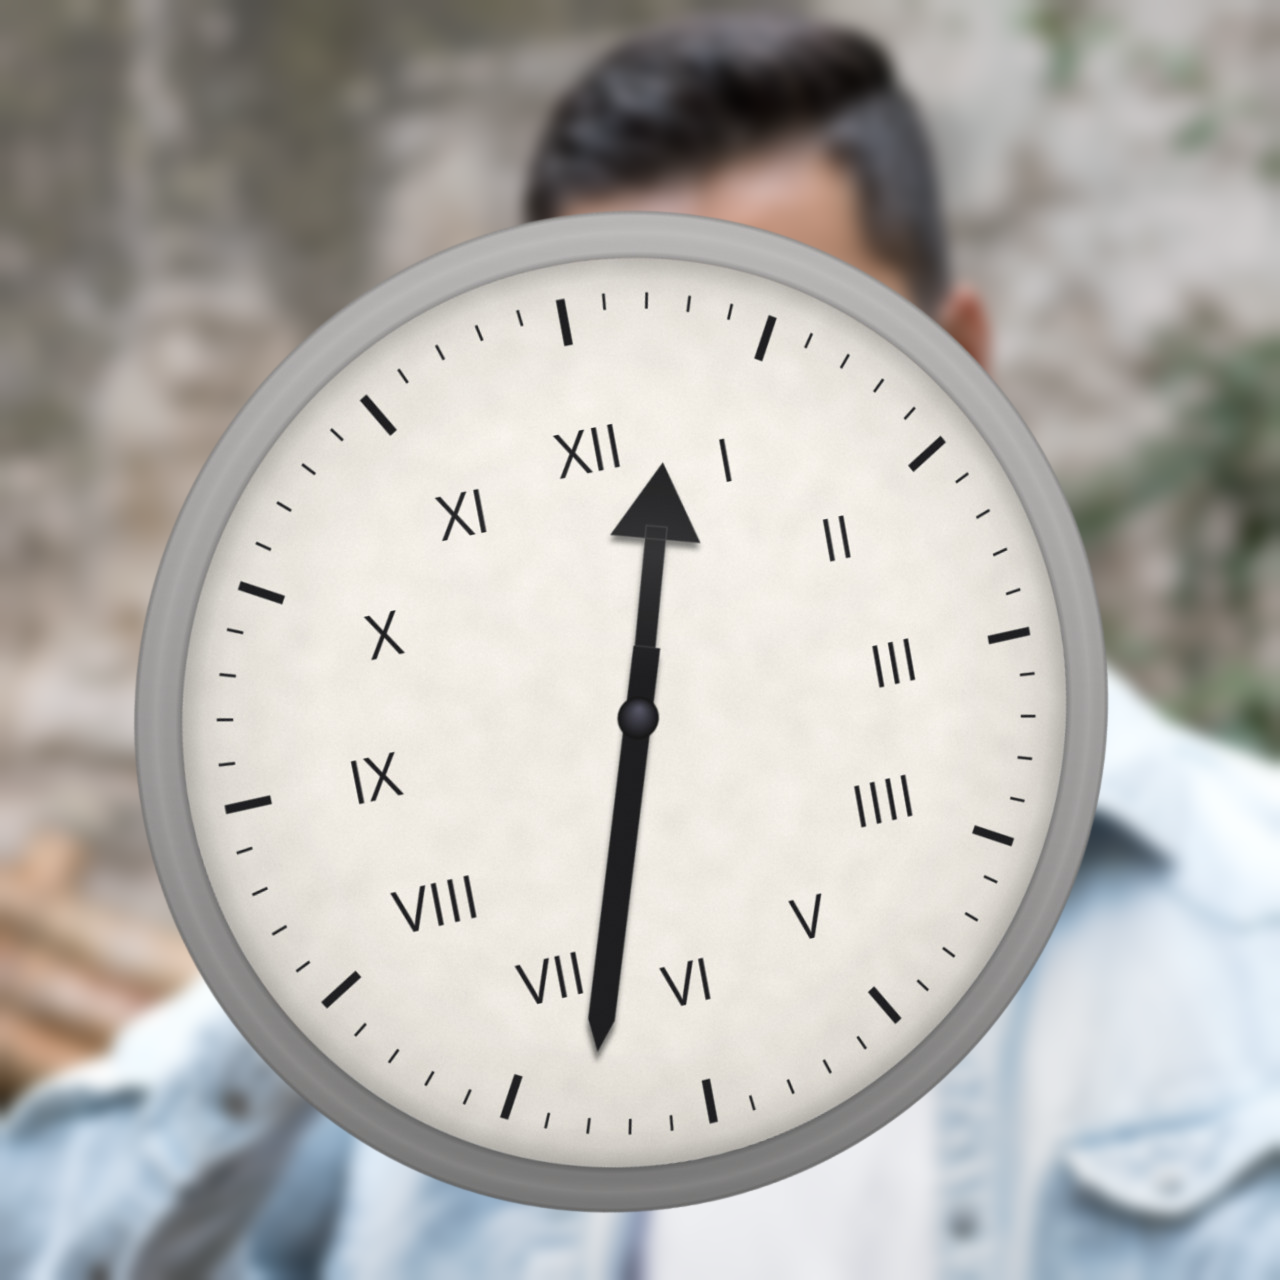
12 h 33 min
